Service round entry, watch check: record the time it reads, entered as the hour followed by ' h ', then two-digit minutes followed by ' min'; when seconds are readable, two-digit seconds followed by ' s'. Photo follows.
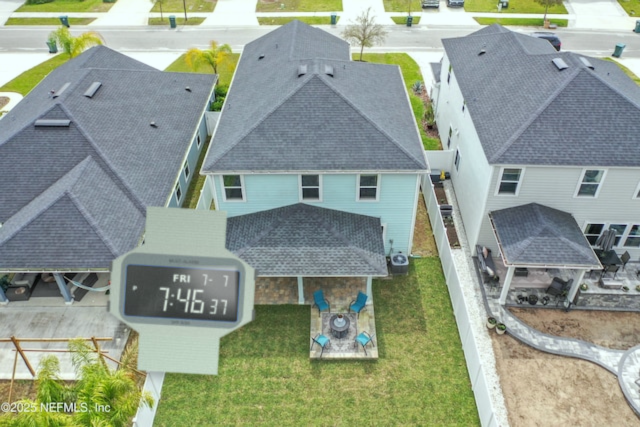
7 h 46 min 37 s
